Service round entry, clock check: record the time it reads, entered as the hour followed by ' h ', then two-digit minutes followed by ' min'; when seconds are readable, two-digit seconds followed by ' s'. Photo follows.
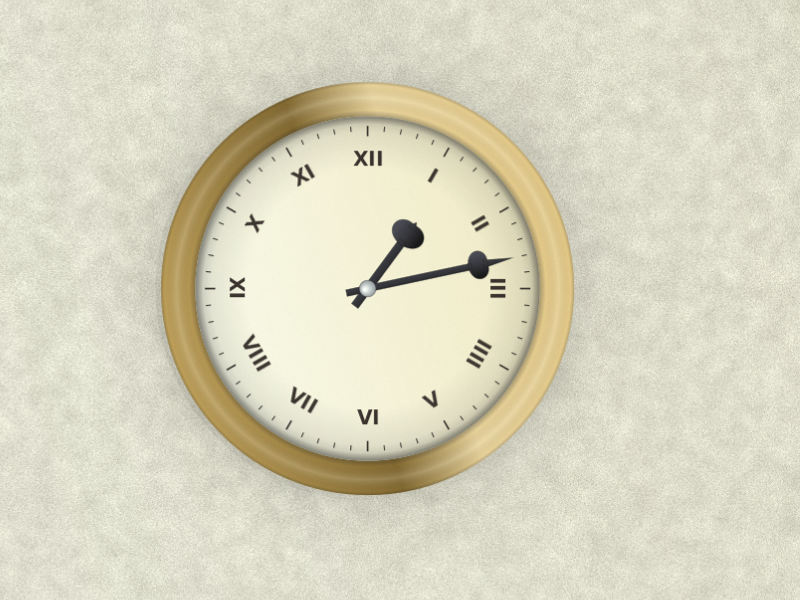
1 h 13 min
